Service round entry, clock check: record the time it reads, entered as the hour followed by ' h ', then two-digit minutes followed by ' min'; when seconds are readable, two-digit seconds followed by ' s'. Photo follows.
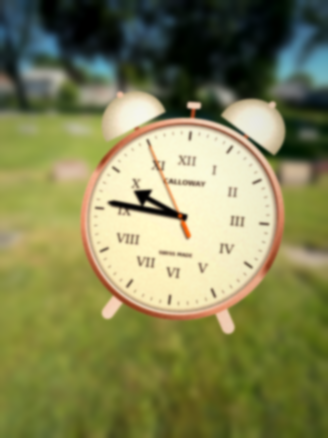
9 h 45 min 55 s
